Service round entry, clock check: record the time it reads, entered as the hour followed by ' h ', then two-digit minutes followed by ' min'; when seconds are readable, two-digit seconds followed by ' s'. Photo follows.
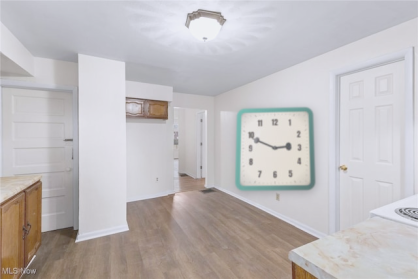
2 h 49 min
